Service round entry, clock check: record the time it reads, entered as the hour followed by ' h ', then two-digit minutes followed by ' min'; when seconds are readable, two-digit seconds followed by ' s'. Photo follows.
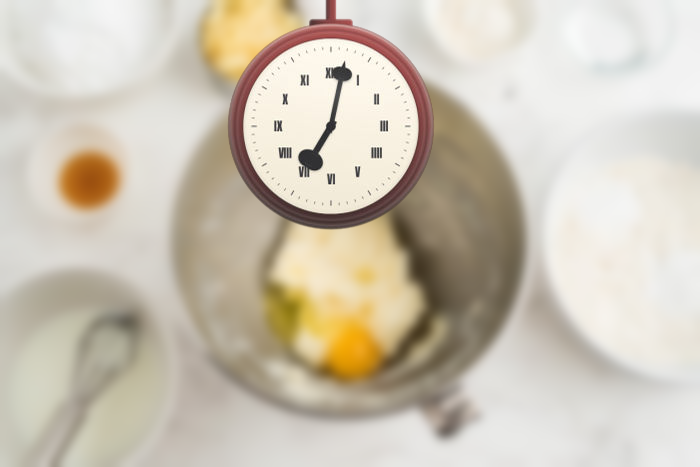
7 h 02 min
